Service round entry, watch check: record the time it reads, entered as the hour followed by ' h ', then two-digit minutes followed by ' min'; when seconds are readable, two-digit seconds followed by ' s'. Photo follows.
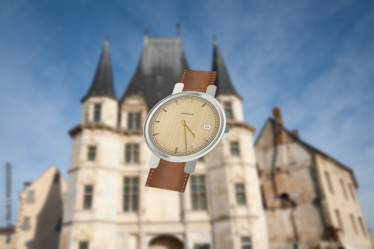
4 h 27 min
